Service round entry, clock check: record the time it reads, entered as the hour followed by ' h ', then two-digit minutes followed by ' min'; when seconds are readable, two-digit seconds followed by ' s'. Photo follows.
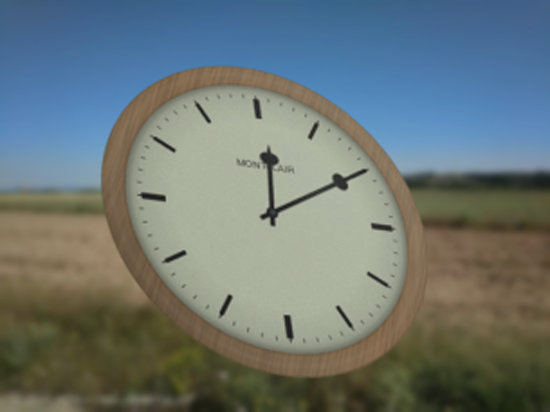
12 h 10 min
